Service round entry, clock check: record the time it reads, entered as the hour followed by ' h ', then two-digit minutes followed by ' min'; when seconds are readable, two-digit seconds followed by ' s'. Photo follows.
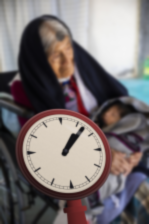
1 h 07 min
